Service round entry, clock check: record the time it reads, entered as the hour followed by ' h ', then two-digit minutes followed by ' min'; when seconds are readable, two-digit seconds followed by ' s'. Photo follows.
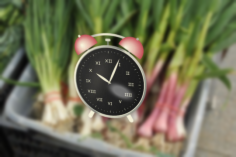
10 h 04 min
